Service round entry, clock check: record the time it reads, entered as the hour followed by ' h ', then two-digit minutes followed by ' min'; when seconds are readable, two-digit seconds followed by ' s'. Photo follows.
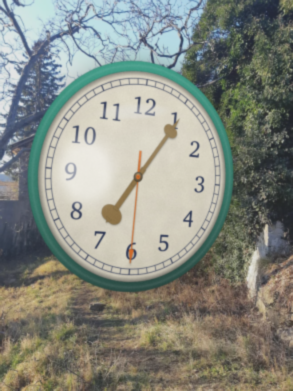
7 h 05 min 30 s
